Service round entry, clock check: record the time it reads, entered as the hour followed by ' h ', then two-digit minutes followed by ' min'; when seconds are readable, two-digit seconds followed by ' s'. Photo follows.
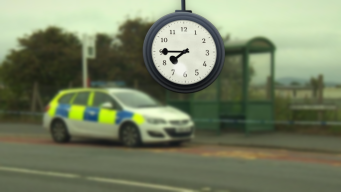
7 h 45 min
